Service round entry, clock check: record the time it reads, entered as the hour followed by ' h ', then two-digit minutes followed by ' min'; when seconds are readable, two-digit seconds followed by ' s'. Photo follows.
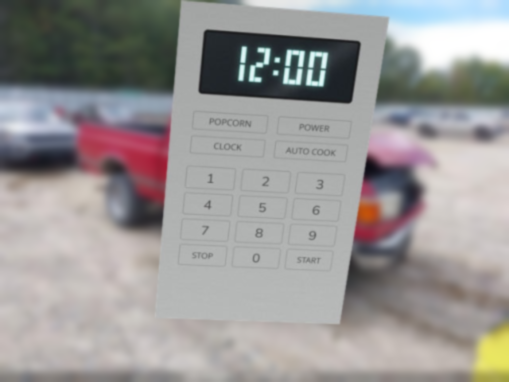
12 h 00 min
